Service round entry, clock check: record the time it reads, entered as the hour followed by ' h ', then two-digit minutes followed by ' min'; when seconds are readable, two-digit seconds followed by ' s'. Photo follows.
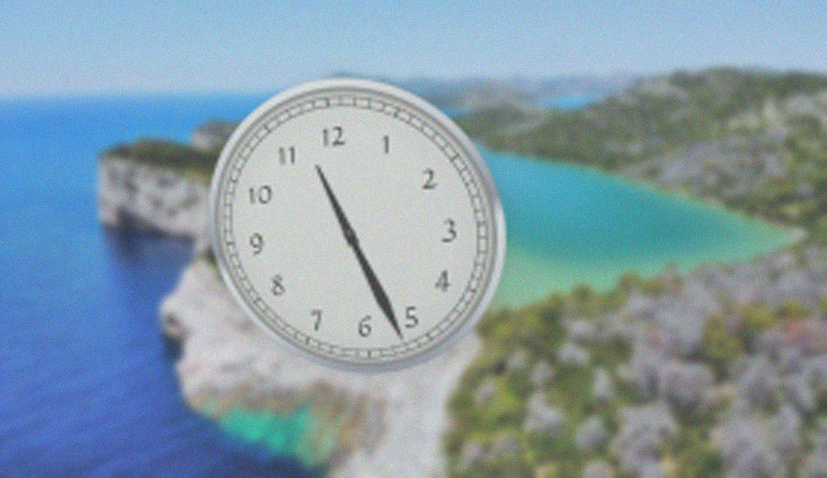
11 h 27 min
